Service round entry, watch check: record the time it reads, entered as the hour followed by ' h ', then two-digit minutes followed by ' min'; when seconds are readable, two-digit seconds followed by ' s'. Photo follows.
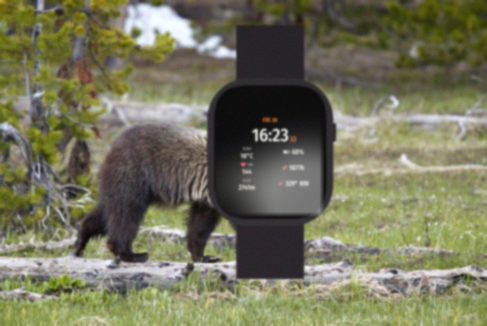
16 h 23 min
